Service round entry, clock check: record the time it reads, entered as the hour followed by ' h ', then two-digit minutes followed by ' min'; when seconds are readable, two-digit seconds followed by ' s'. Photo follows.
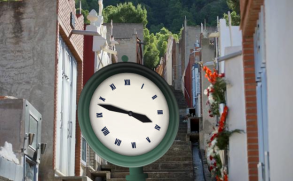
3 h 48 min
